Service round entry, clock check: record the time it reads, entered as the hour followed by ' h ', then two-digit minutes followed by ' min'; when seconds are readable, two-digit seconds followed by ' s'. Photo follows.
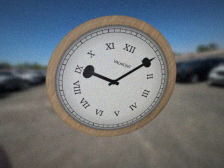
9 h 06 min
